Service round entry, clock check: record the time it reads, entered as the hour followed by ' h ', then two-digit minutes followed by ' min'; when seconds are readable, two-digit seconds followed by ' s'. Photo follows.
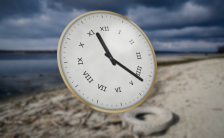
11 h 22 min
